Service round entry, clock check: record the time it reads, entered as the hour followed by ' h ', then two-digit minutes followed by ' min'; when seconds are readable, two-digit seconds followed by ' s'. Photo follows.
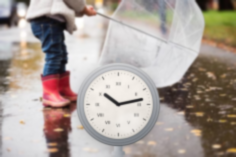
10 h 13 min
